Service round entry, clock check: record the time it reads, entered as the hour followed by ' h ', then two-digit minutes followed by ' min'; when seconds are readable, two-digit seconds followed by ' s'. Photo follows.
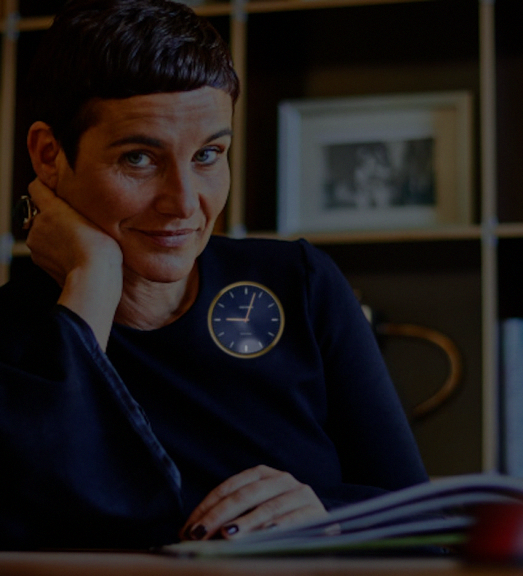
9 h 03 min
